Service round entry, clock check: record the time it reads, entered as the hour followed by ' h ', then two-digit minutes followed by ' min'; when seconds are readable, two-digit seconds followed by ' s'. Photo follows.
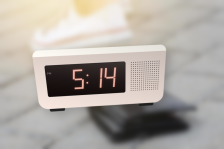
5 h 14 min
